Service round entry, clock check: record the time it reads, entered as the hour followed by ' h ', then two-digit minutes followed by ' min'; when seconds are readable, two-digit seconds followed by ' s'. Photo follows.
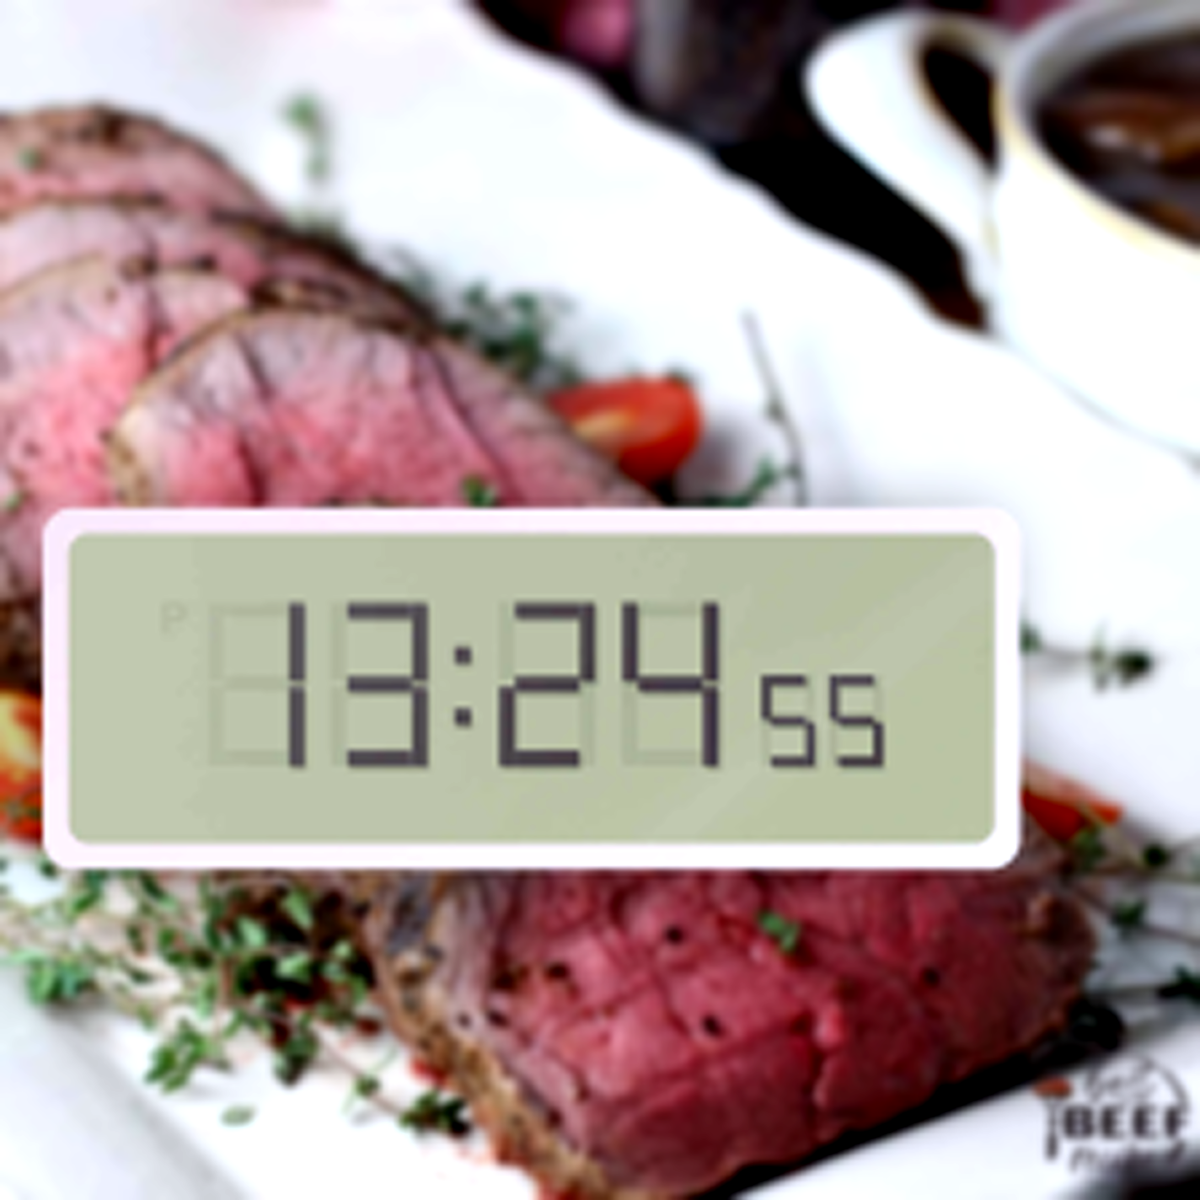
13 h 24 min 55 s
